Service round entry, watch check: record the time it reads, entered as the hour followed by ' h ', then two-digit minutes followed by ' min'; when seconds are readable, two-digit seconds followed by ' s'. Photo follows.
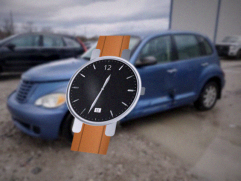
12 h 33 min
